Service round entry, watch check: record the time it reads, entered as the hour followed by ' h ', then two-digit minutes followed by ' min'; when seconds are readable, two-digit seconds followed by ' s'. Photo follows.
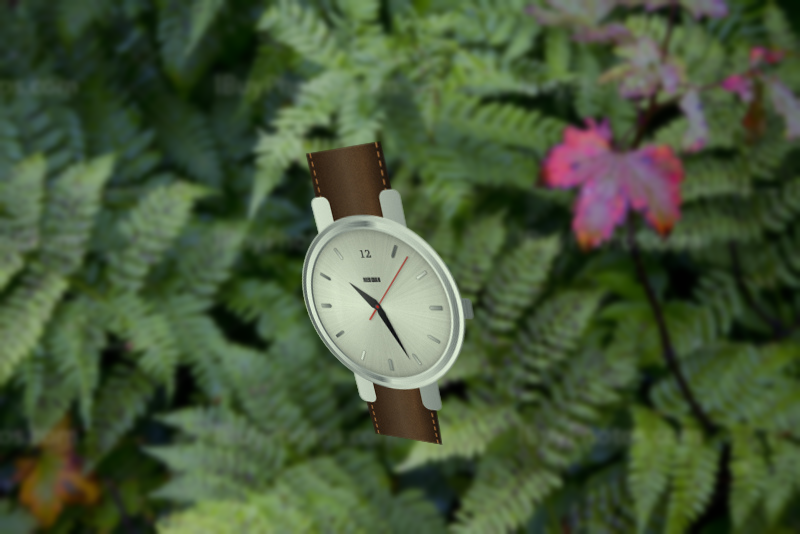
10 h 26 min 07 s
